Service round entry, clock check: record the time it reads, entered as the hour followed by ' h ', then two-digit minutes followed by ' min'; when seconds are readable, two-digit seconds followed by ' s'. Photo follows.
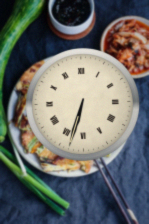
6 h 33 min
